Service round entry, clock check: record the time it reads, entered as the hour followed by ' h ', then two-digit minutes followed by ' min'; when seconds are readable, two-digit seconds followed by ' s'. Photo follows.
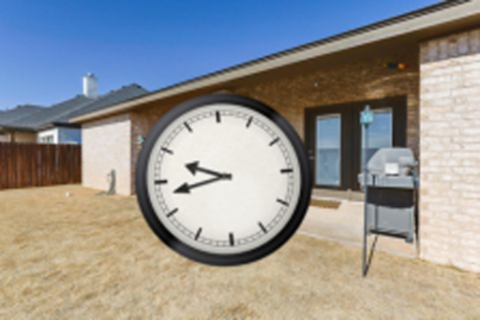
9 h 43 min
